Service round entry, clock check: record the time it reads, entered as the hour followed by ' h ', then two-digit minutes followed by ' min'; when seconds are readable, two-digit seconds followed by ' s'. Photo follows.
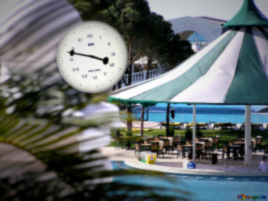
3 h 48 min
